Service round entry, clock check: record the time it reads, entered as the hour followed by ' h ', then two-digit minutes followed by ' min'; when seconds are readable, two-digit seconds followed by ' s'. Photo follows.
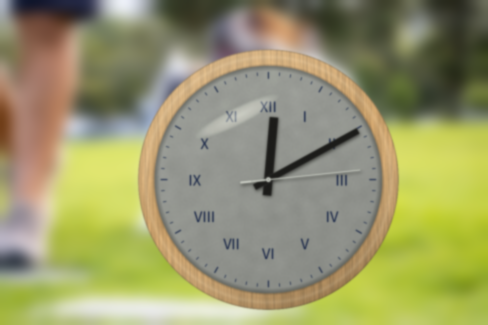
12 h 10 min 14 s
